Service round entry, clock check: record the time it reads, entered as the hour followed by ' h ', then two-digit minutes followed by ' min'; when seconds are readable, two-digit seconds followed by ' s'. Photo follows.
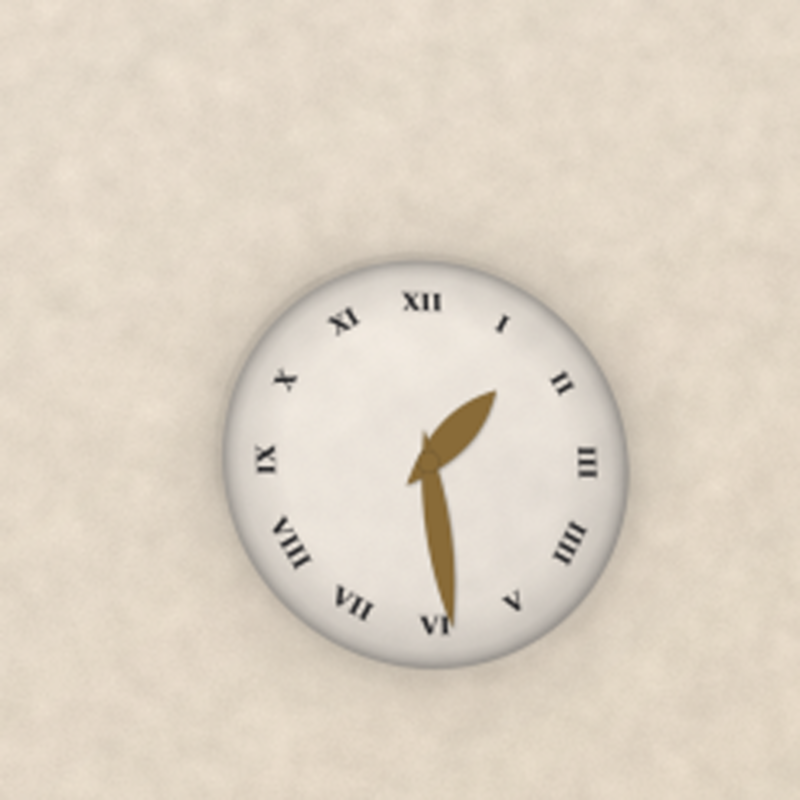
1 h 29 min
